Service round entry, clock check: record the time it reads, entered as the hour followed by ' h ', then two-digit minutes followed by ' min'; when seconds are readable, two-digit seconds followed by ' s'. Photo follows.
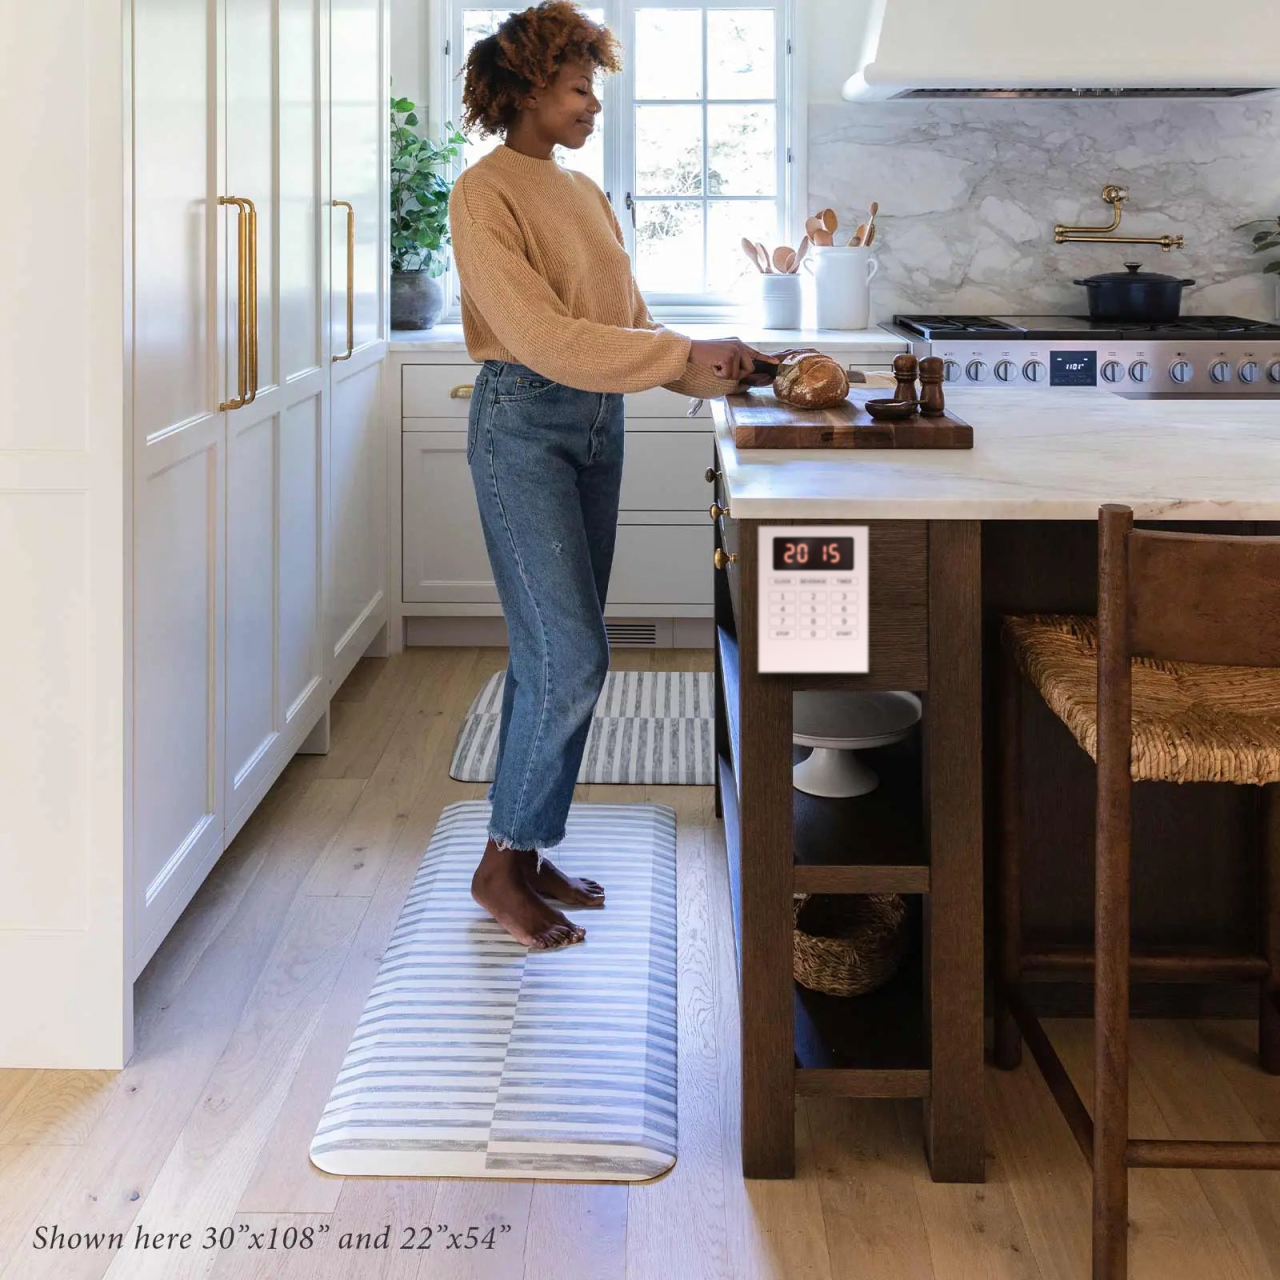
20 h 15 min
